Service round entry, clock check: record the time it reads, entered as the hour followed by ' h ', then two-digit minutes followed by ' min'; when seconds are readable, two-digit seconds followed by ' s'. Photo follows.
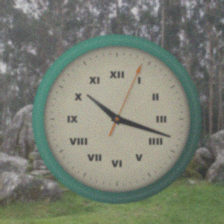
10 h 18 min 04 s
